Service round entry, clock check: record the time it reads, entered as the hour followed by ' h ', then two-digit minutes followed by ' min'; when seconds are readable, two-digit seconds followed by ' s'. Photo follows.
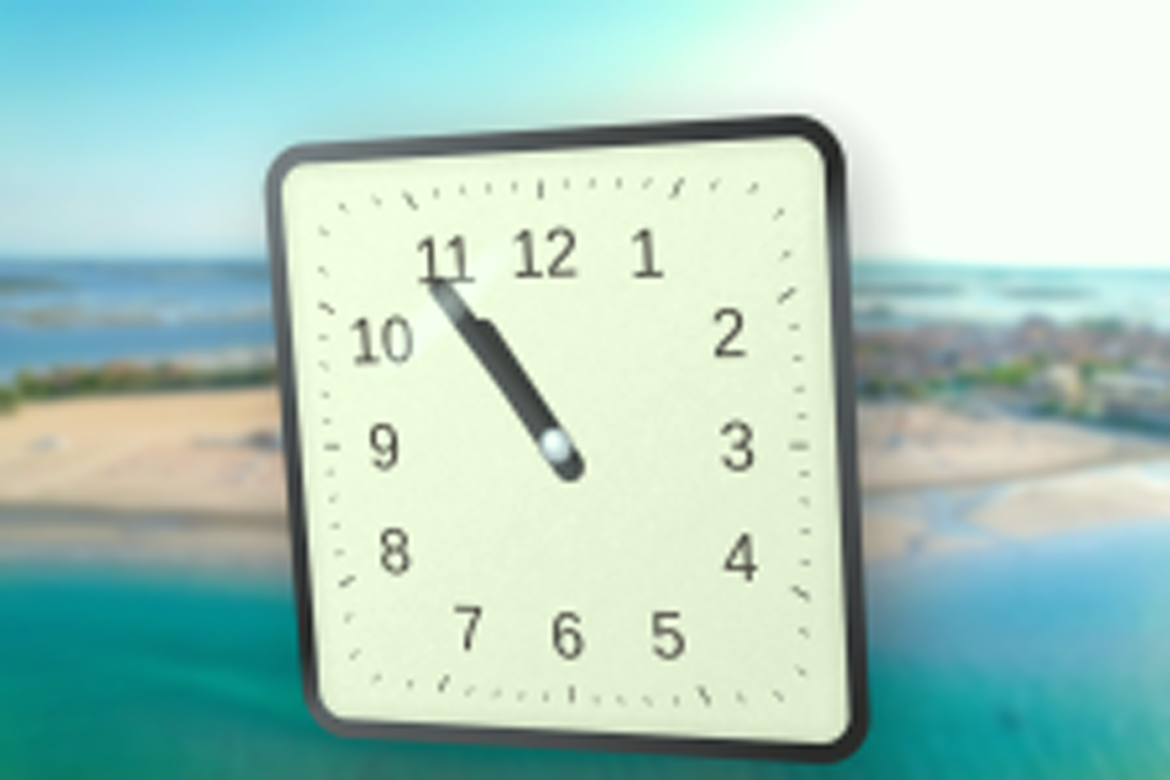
10 h 54 min
